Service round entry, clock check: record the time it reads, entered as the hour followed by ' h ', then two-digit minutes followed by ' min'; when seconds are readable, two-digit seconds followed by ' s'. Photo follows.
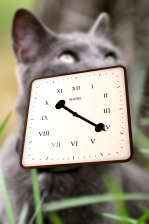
10 h 21 min
